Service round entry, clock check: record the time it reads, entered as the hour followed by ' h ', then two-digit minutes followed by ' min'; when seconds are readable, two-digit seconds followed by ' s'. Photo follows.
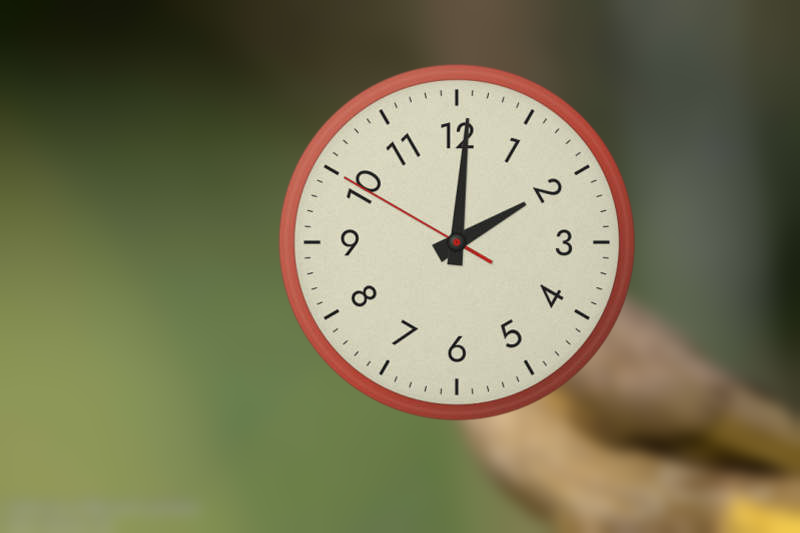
2 h 00 min 50 s
